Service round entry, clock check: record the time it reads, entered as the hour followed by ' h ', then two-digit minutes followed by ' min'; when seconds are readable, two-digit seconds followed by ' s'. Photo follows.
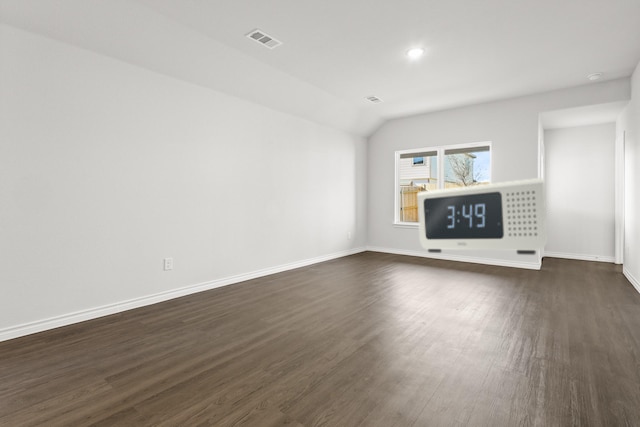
3 h 49 min
